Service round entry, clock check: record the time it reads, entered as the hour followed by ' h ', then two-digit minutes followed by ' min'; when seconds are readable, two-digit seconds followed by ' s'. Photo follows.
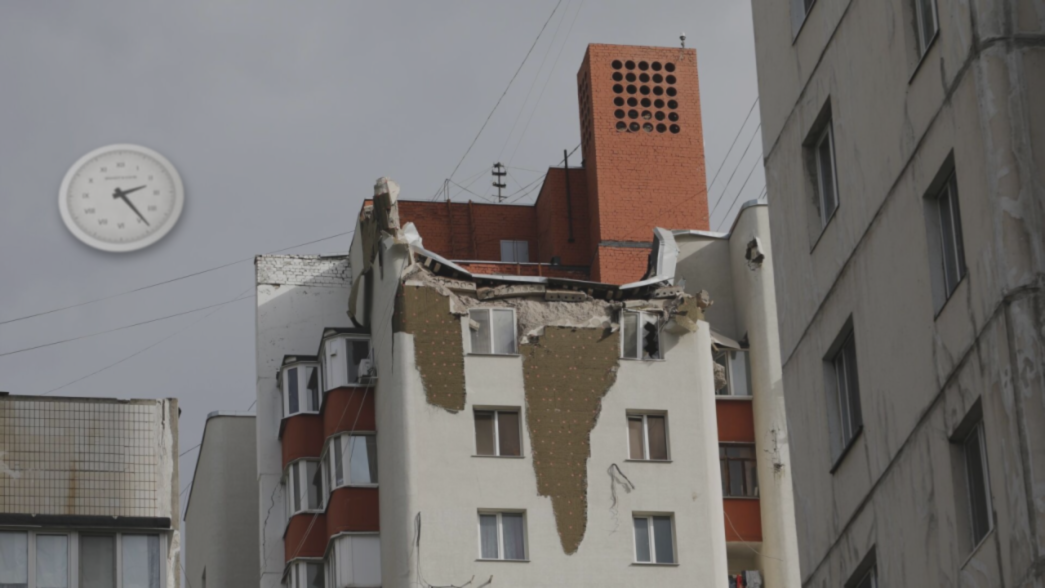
2 h 24 min
